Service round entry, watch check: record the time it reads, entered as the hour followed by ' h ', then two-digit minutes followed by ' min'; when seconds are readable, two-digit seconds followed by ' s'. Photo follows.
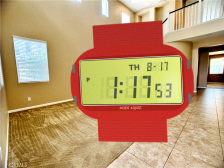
1 h 17 min 53 s
